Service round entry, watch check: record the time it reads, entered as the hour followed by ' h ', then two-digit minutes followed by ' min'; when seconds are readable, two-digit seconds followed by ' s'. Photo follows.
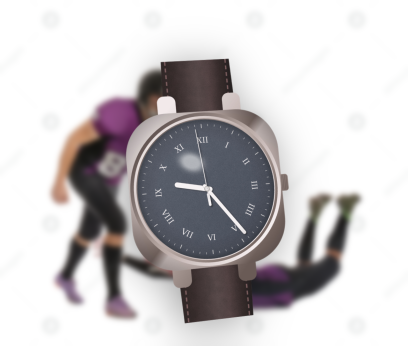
9 h 23 min 59 s
